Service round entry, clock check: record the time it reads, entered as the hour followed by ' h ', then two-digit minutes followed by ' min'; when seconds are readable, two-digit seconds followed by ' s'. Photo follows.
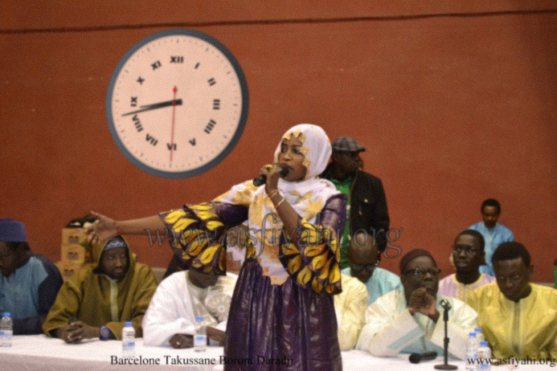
8 h 42 min 30 s
